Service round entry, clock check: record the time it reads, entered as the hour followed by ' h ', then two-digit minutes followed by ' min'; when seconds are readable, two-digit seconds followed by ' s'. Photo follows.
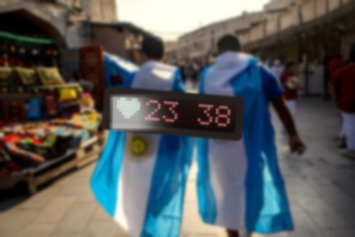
23 h 38 min
